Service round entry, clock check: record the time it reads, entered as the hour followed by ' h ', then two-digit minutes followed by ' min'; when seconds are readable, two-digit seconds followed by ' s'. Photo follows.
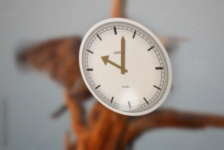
10 h 02 min
